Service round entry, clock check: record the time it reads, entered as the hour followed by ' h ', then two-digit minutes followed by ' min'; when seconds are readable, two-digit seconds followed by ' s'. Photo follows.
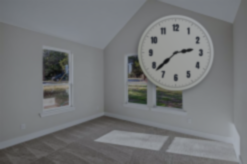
2 h 38 min
